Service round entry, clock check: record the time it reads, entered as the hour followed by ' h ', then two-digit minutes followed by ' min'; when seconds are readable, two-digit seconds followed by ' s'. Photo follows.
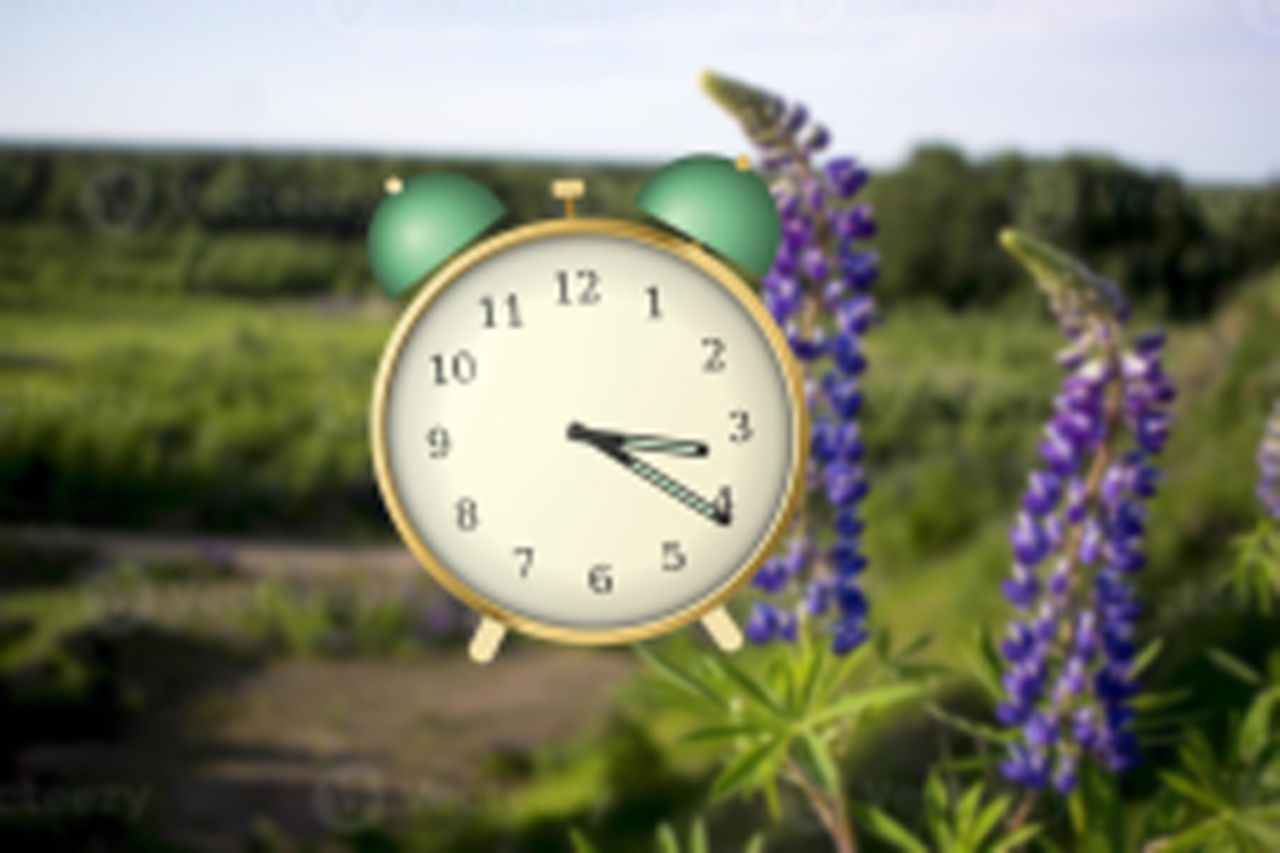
3 h 21 min
